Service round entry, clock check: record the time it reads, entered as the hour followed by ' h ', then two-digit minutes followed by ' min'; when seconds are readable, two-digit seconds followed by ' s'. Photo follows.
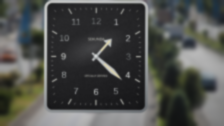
1 h 22 min
